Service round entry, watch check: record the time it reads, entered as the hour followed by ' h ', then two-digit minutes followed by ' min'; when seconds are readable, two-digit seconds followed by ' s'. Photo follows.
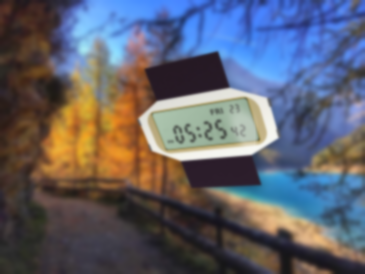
5 h 25 min 42 s
